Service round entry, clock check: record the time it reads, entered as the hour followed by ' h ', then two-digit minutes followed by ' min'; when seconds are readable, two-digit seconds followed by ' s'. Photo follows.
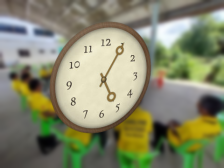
5 h 05 min
